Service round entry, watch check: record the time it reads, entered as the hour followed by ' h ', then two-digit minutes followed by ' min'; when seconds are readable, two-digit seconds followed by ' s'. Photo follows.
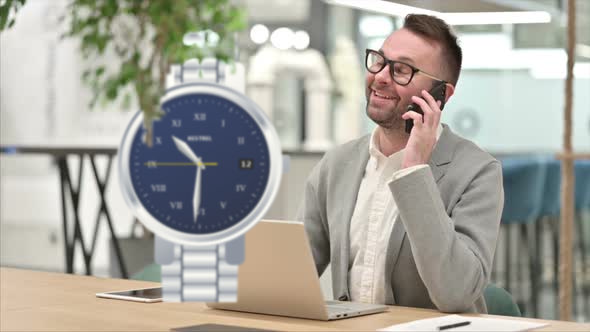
10 h 30 min 45 s
